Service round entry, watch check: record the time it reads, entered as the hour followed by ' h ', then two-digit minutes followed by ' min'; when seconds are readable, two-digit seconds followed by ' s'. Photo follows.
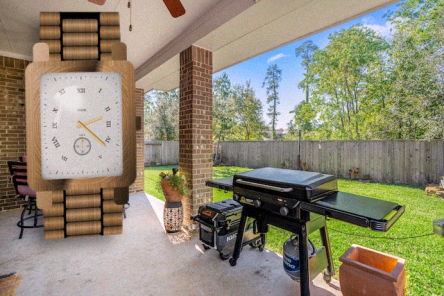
2 h 22 min
